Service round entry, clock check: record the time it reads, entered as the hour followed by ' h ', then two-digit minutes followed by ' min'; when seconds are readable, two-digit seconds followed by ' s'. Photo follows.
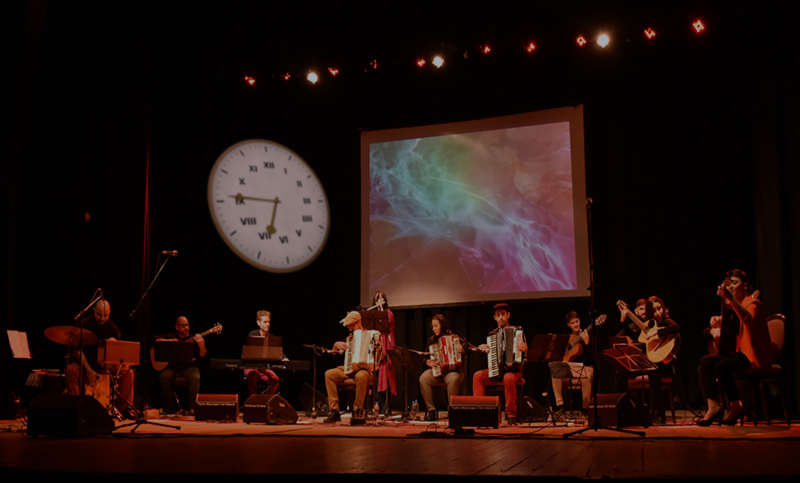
6 h 46 min
